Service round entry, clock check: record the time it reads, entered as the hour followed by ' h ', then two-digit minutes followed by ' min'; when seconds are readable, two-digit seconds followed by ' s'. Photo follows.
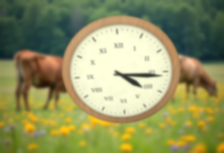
4 h 16 min
